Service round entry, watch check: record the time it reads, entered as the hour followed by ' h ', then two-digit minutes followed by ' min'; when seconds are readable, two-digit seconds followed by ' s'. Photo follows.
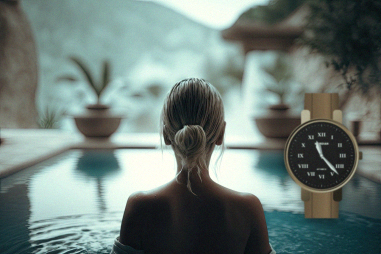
11 h 23 min
